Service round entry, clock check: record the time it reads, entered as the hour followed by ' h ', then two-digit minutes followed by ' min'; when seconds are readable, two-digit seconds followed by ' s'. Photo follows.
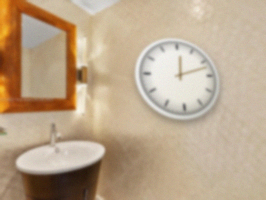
12 h 12 min
